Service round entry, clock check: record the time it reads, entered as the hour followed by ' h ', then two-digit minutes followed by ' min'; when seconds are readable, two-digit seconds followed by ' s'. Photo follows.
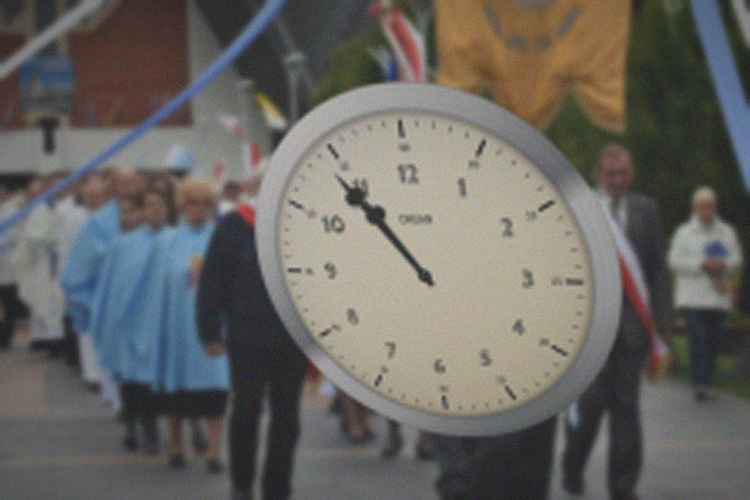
10 h 54 min
